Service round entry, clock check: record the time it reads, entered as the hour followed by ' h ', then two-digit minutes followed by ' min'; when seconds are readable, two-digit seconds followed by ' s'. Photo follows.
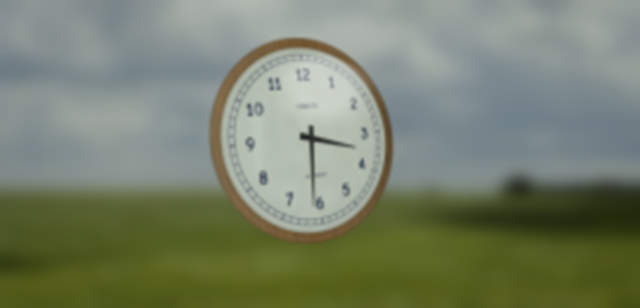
3 h 31 min
